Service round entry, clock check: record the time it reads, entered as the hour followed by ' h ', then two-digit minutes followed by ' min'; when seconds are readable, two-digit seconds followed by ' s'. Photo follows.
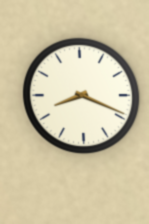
8 h 19 min
